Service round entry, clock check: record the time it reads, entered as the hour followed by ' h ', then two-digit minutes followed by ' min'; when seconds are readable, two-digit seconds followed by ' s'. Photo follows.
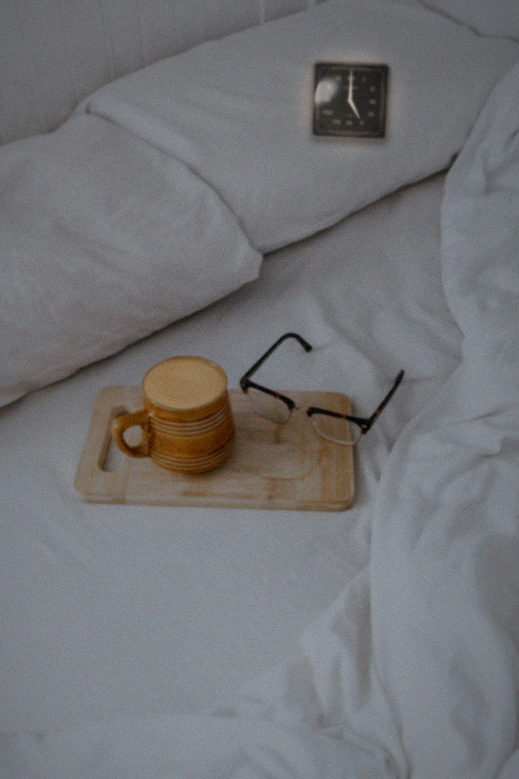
5 h 00 min
